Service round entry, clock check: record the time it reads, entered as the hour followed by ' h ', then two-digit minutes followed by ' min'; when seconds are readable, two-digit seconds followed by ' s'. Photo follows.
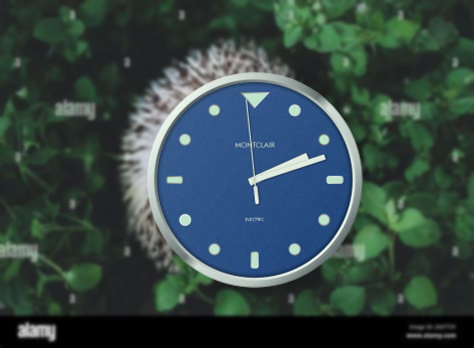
2 h 11 min 59 s
